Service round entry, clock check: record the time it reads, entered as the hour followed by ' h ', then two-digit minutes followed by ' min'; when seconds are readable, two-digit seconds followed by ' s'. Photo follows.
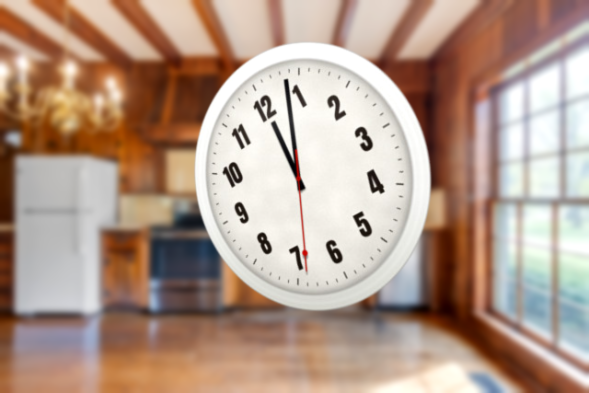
12 h 03 min 34 s
